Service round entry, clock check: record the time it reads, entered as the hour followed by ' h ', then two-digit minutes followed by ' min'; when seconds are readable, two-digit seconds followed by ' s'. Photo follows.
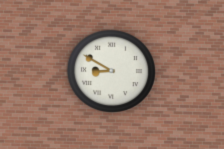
8 h 50 min
